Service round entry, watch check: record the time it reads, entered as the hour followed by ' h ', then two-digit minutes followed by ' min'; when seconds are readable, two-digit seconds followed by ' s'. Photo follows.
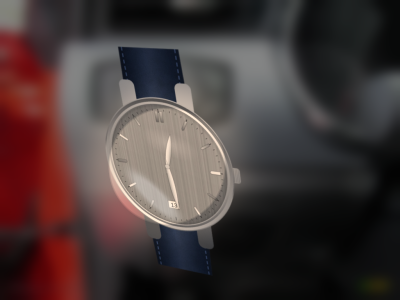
12 h 29 min
